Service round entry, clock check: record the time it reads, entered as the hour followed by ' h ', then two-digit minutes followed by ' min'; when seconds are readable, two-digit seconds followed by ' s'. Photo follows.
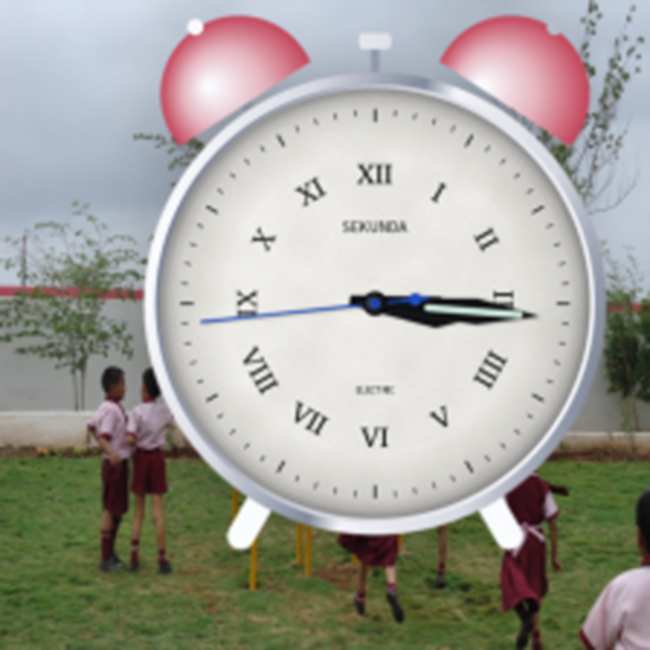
3 h 15 min 44 s
